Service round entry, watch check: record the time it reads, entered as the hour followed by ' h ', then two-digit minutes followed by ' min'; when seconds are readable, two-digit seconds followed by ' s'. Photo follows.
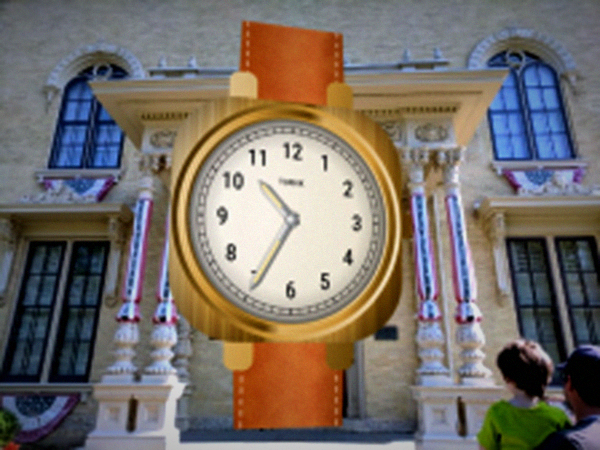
10 h 35 min
